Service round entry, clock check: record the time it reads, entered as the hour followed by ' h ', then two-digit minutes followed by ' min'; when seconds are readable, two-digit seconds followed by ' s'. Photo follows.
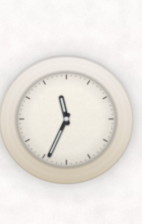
11 h 34 min
